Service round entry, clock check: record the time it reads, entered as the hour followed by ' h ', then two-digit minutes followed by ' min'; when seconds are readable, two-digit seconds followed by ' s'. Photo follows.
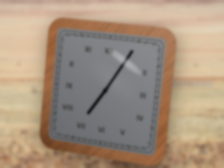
7 h 05 min
